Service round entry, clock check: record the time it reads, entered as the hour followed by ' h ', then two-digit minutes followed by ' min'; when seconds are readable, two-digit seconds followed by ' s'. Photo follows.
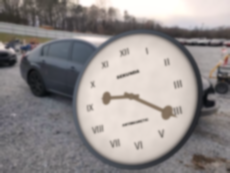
9 h 21 min
